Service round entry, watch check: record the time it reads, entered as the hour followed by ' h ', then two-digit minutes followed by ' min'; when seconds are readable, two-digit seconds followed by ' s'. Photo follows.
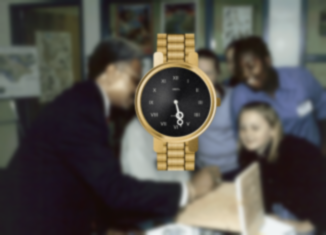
5 h 28 min
